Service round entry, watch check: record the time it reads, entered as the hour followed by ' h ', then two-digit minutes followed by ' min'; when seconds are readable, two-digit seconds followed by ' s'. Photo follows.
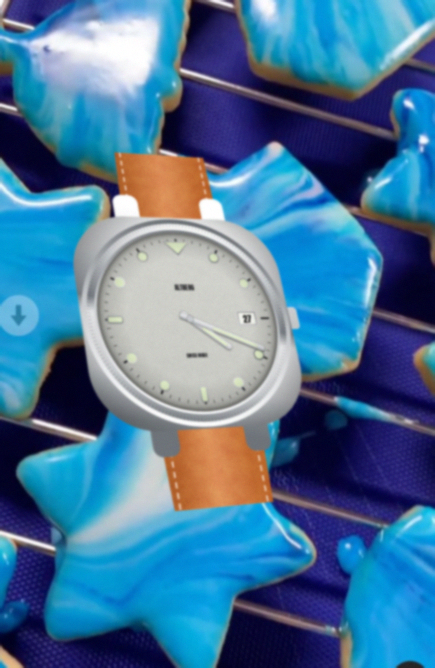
4 h 19 min
